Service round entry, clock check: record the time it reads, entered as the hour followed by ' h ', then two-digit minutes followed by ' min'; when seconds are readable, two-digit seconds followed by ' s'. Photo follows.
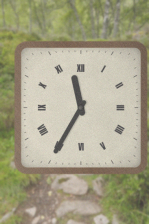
11 h 35 min
